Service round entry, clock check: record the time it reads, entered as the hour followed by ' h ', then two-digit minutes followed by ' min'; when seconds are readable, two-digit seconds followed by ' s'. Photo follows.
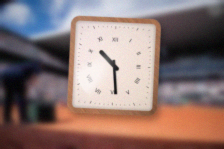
10 h 29 min
